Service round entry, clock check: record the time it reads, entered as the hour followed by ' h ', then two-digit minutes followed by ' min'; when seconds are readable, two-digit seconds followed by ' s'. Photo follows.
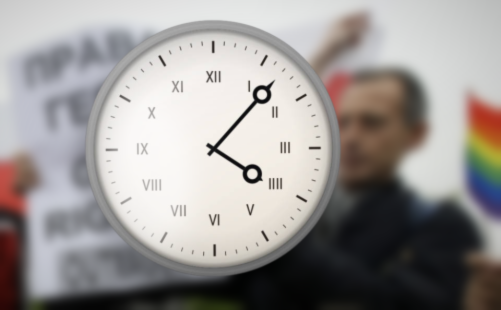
4 h 07 min
